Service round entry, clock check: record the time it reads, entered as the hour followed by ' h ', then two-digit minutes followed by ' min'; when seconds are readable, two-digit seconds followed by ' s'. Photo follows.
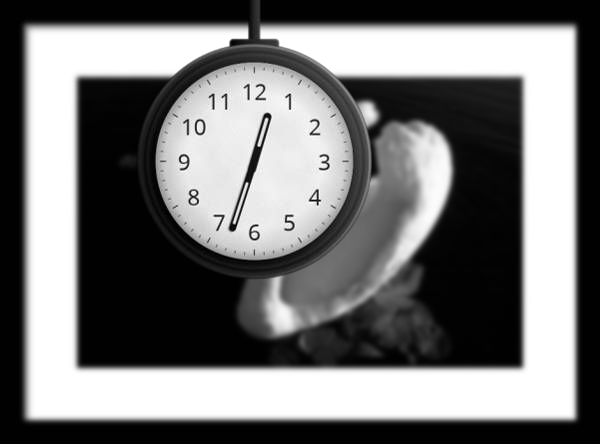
12 h 33 min
